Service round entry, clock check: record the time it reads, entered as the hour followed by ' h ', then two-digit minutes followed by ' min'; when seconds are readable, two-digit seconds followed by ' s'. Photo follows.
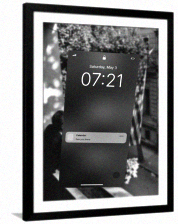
7 h 21 min
